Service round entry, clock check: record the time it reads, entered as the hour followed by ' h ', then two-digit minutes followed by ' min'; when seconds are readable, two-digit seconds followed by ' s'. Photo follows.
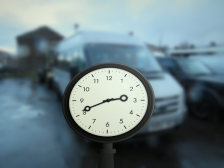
2 h 41 min
